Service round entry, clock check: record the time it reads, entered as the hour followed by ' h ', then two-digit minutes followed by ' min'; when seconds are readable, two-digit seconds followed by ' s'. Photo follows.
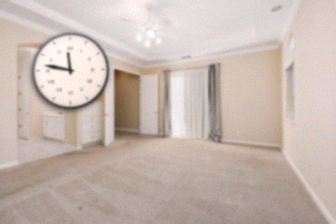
11 h 47 min
